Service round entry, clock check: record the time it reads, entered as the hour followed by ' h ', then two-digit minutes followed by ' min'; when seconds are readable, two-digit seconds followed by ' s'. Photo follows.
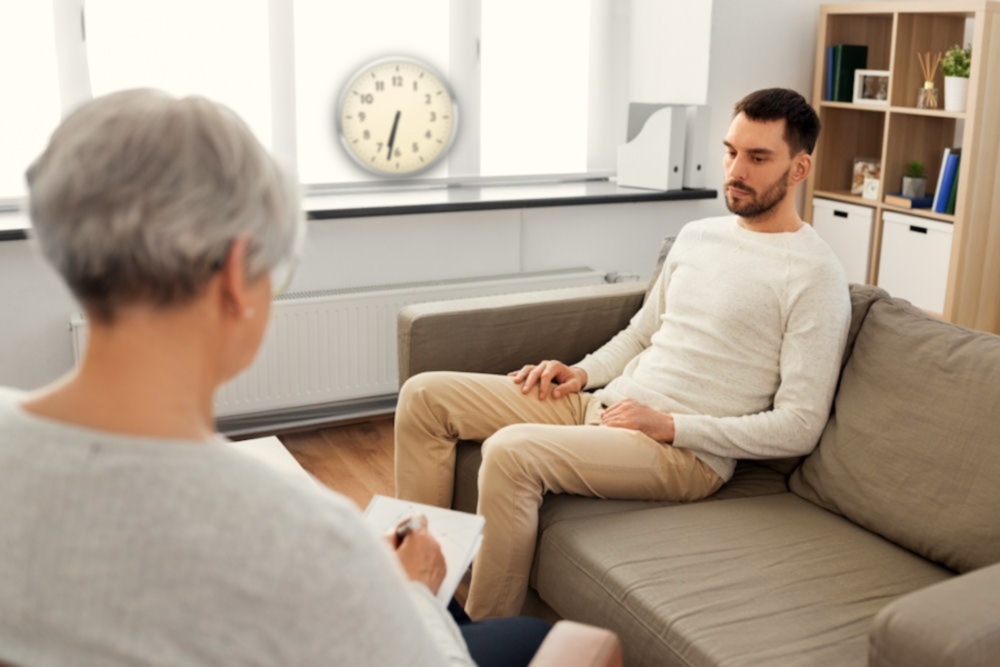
6 h 32 min
